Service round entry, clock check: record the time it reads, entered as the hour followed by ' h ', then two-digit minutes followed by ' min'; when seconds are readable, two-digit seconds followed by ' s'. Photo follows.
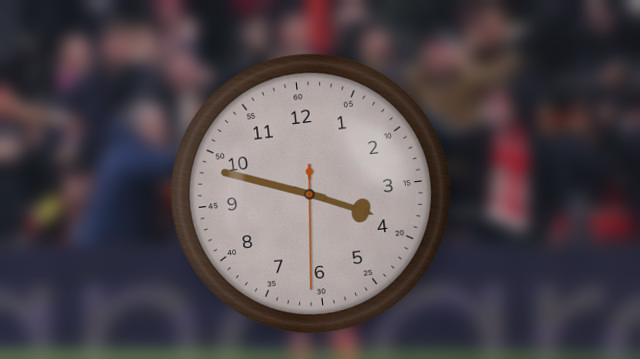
3 h 48 min 31 s
